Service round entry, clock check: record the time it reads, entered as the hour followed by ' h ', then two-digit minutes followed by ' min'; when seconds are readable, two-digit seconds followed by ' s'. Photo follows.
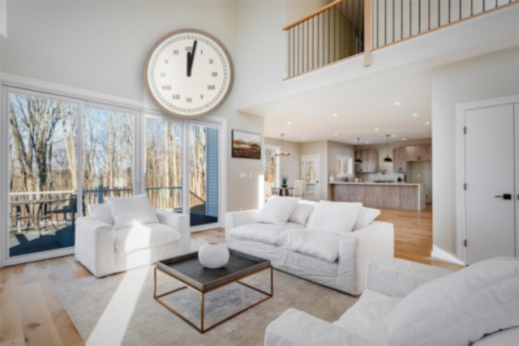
12 h 02 min
